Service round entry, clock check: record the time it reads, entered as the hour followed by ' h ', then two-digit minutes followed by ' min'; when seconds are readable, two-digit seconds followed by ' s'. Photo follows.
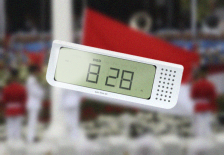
8 h 28 min
